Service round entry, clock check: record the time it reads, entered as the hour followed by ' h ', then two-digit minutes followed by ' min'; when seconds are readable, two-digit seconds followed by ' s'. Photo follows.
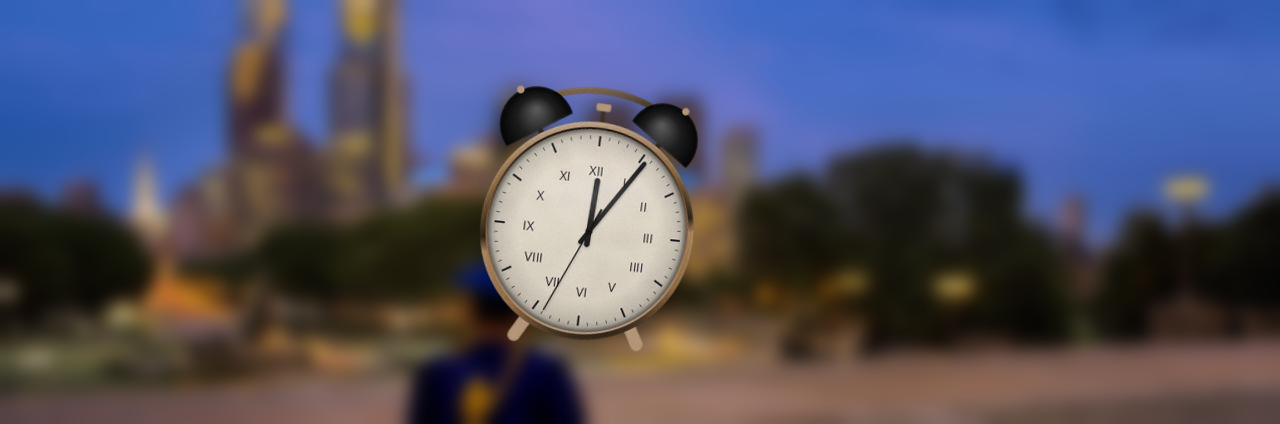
12 h 05 min 34 s
